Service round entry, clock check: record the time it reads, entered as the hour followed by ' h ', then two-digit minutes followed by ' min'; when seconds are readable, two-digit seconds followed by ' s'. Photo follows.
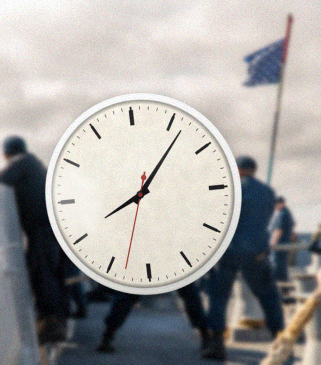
8 h 06 min 33 s
